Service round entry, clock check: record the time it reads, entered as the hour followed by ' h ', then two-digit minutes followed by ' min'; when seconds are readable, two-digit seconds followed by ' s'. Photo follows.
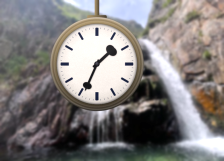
1 h 34 min
